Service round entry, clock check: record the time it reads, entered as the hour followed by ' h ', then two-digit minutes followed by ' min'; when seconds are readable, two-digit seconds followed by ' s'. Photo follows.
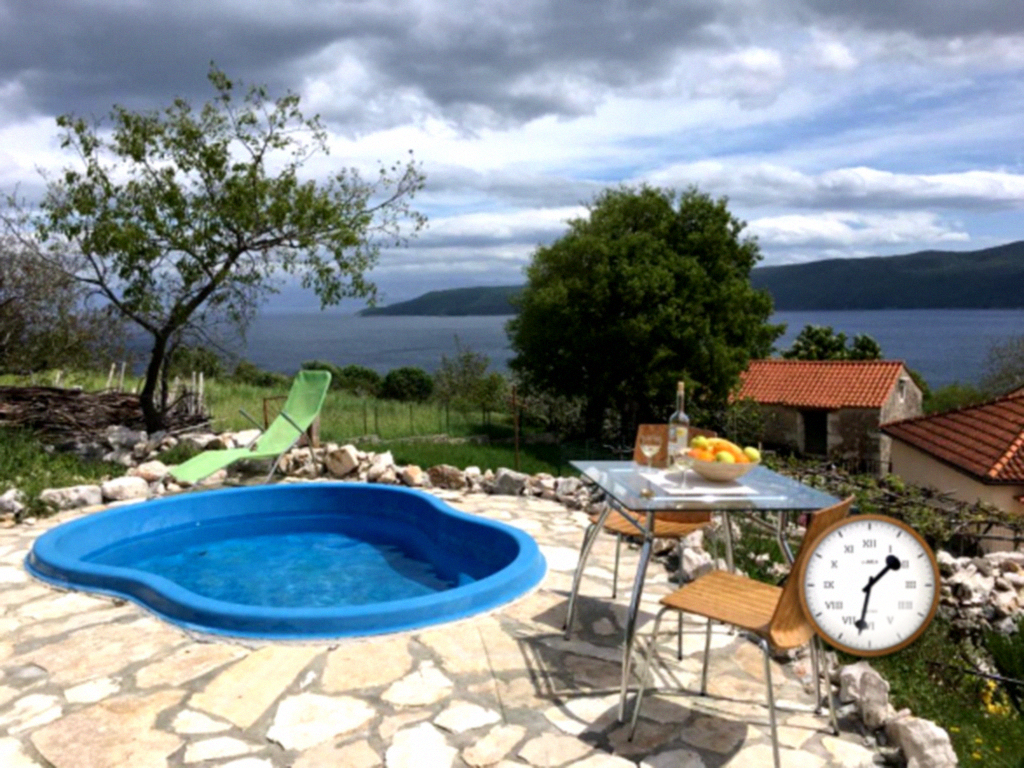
1 h 32 min
